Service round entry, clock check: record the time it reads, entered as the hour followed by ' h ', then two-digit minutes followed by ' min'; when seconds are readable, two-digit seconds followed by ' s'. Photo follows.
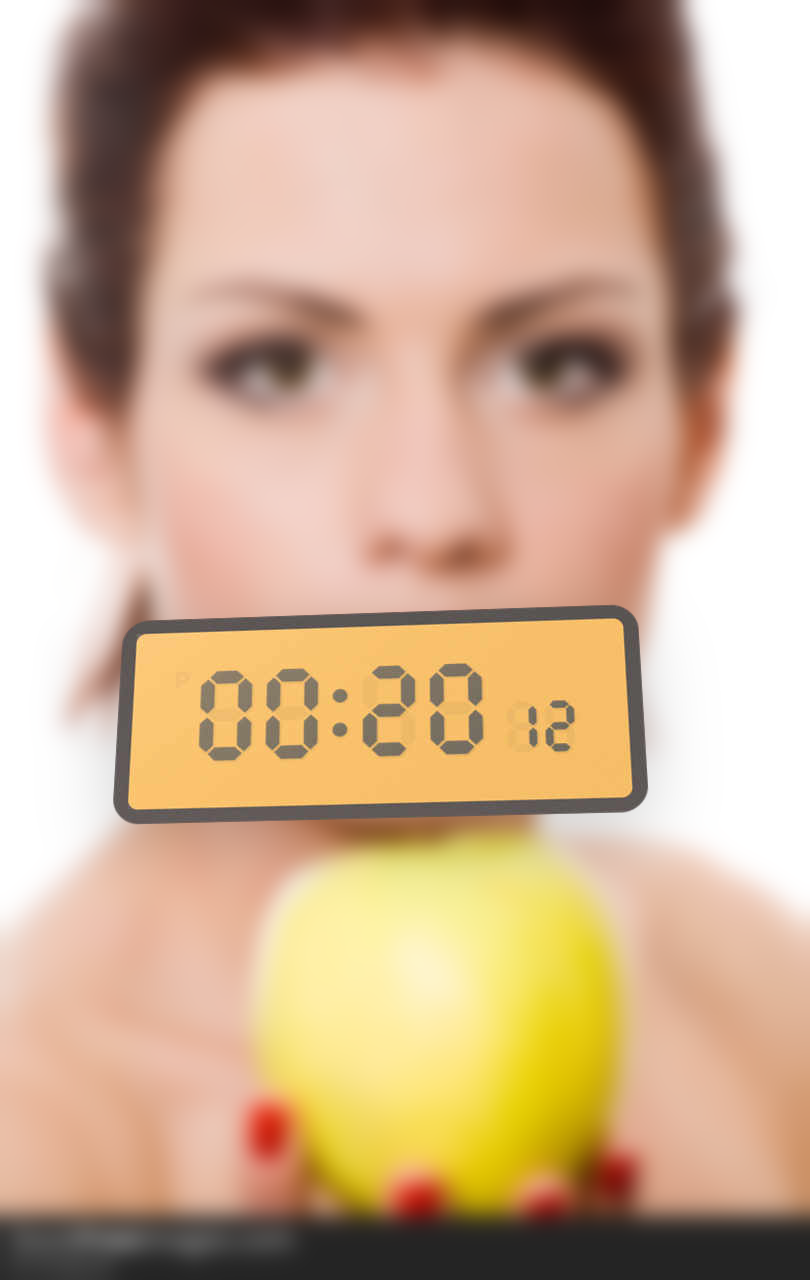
0 h 20 min 12 s
